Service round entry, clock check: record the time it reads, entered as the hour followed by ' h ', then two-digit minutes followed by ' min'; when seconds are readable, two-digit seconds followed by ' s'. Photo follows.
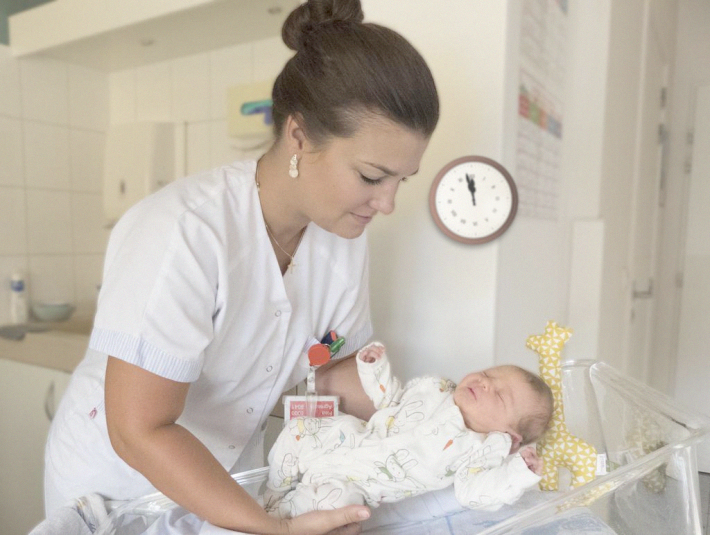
11 h 58 min
